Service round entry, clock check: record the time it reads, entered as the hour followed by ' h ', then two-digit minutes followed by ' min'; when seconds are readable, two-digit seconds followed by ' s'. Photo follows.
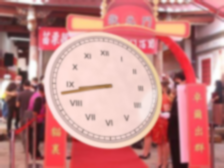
8 h 43 min
